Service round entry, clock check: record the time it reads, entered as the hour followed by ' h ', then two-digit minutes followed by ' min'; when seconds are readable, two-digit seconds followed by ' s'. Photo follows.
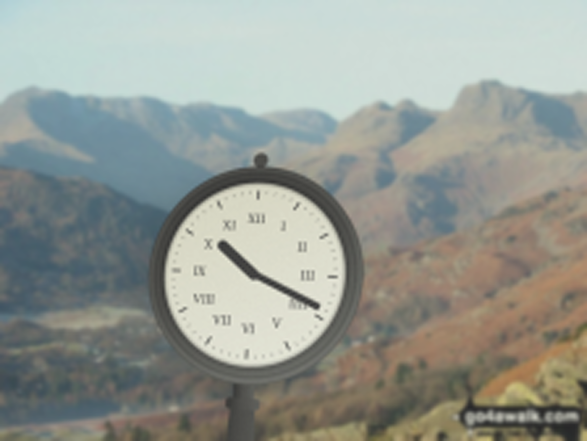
10 h 19 min
